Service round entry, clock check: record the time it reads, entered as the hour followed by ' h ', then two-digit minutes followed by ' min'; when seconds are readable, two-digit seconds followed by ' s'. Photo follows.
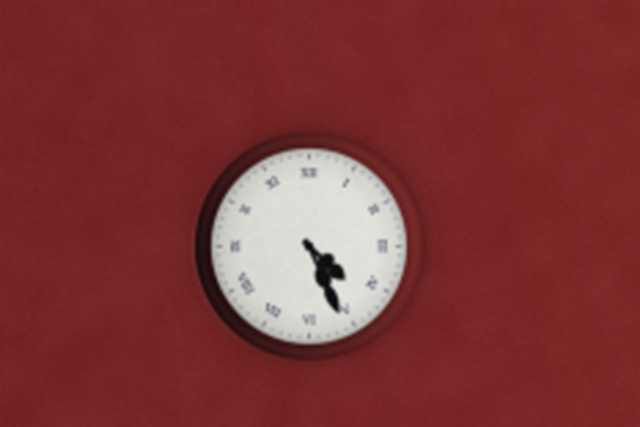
4 h 26 min
